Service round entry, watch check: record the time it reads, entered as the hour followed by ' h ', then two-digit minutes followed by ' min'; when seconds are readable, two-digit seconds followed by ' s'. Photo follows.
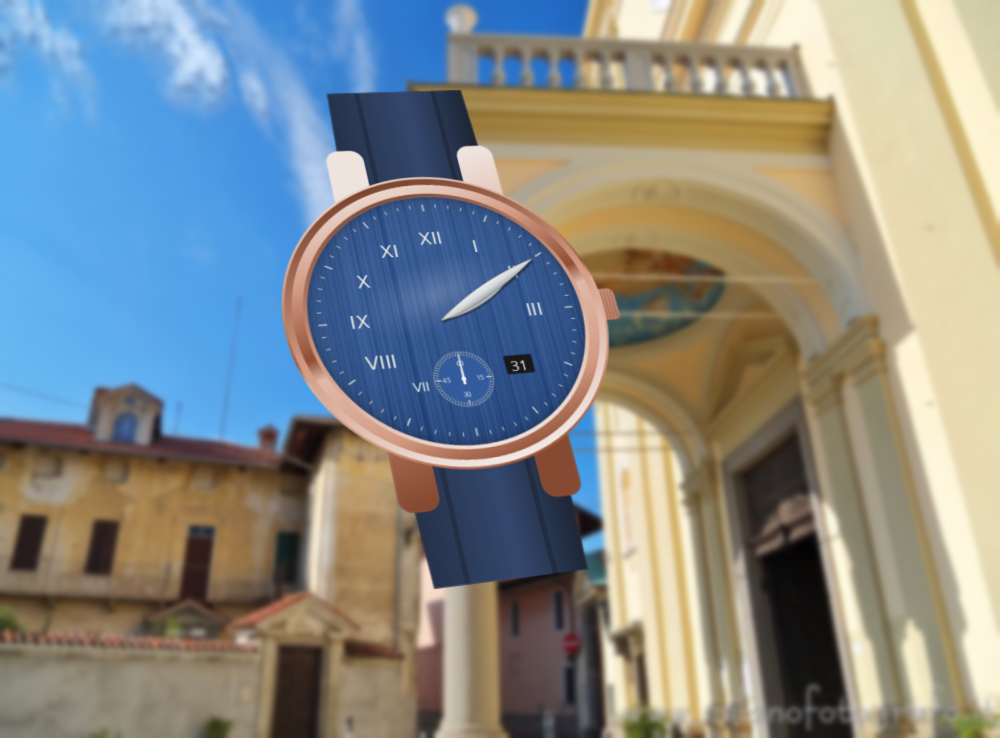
2 h 10 min
